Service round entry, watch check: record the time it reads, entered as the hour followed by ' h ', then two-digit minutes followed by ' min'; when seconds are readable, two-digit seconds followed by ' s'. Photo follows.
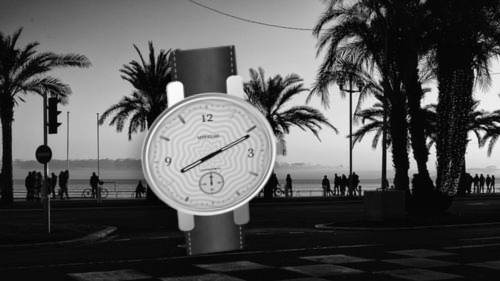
8 h 11 min
